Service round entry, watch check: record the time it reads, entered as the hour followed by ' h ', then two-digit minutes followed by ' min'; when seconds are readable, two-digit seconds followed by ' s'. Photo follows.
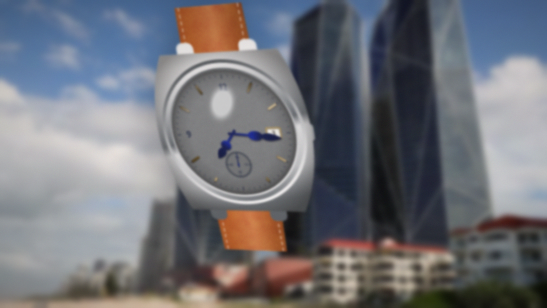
7 h 16 min
